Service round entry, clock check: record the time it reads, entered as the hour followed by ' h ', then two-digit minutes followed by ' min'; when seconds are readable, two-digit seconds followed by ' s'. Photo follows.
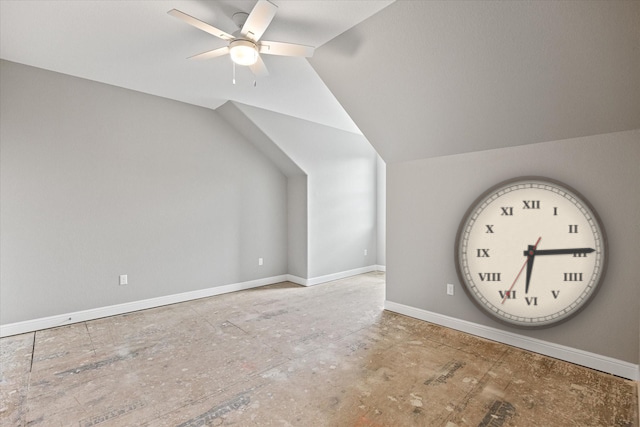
6 h 14 min 35 s
